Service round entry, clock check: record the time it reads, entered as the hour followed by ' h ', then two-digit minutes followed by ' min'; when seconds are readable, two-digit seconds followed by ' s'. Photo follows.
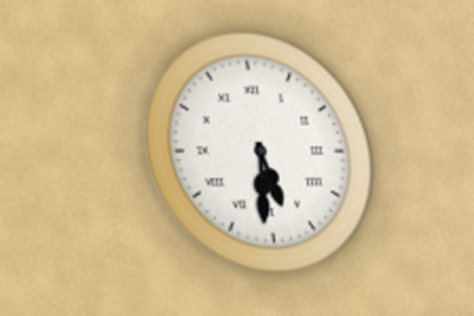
5 h 31 min
